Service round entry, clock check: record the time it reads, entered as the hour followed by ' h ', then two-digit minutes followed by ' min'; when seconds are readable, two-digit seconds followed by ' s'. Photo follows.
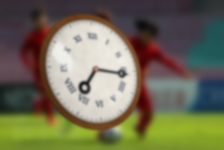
7 h 16 min
